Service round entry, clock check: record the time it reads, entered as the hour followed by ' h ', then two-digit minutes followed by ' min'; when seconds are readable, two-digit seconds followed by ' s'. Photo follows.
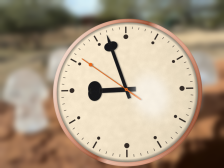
8 h 56 min 51 s
